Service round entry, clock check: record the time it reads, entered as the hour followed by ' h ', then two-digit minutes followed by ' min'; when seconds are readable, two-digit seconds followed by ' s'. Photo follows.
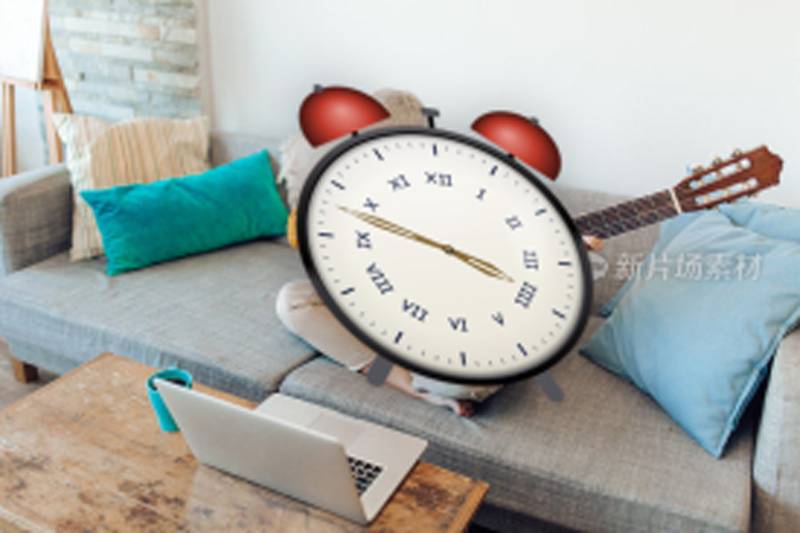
3 h 48 min
